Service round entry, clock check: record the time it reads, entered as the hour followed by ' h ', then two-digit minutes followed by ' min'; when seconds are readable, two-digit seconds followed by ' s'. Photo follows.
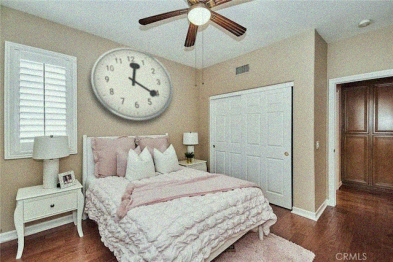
12 h 21 min
